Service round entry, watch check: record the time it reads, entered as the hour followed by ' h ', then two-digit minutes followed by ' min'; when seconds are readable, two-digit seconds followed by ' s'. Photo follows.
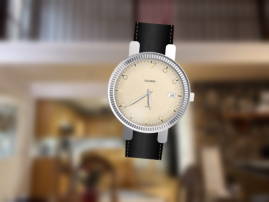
5 h 39 min
